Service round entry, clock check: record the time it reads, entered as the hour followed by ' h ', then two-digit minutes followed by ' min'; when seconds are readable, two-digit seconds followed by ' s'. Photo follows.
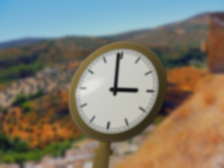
2 h 59 min
